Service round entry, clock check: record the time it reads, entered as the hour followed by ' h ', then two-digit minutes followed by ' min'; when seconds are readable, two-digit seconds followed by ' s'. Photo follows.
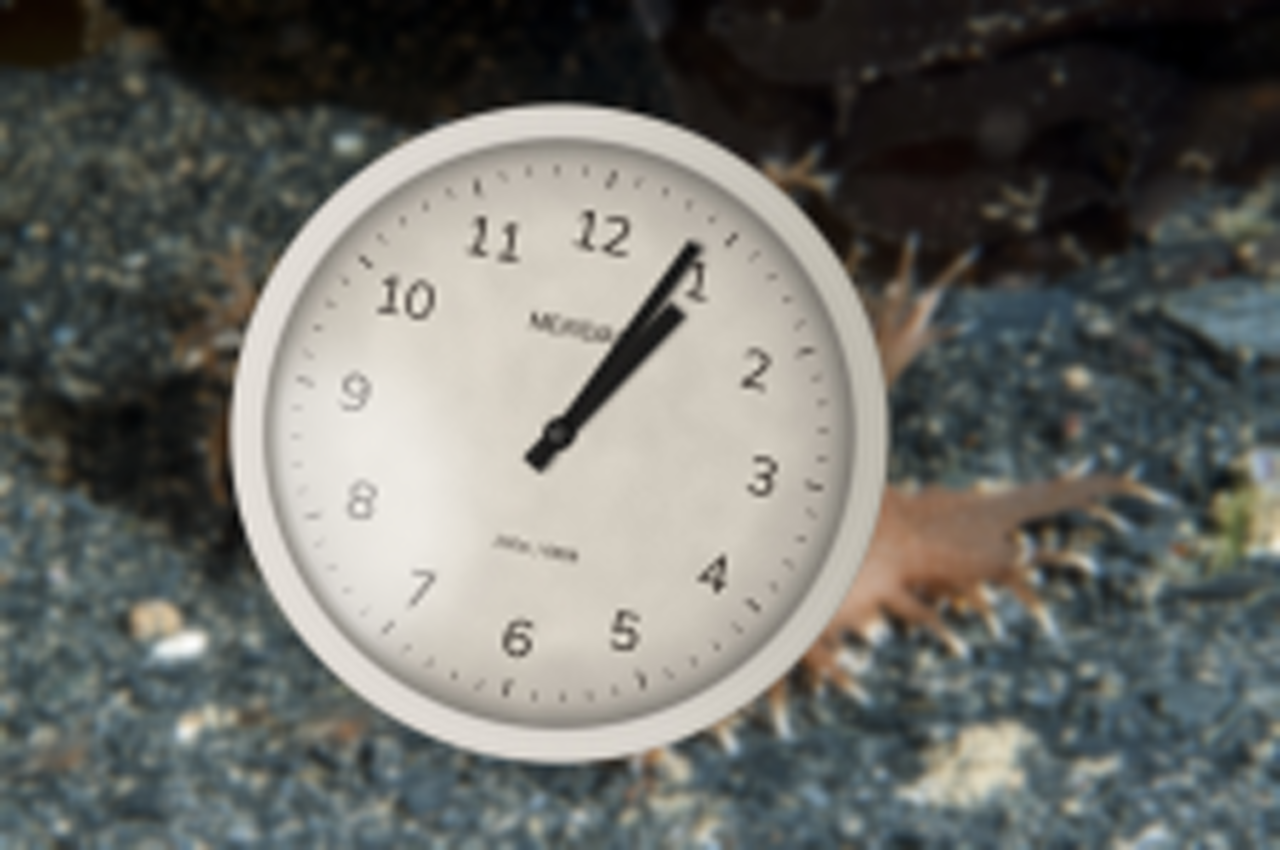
1 h 04 min
